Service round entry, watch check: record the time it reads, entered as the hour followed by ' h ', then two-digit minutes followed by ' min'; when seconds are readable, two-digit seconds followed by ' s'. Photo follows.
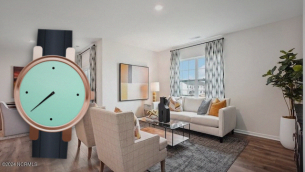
7 h 38 min
